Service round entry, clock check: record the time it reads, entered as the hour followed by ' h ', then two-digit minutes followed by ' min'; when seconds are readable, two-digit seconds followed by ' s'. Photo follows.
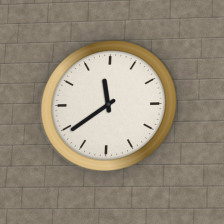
11 h 39 min
